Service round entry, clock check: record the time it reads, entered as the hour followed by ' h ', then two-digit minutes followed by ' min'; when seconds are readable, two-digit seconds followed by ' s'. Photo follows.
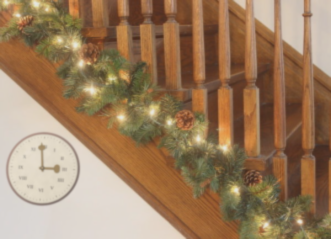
2 h 59 min
